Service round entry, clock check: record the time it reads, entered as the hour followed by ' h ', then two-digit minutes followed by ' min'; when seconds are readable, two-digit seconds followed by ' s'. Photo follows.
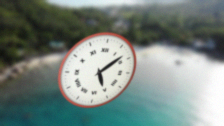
5 h 08 min
